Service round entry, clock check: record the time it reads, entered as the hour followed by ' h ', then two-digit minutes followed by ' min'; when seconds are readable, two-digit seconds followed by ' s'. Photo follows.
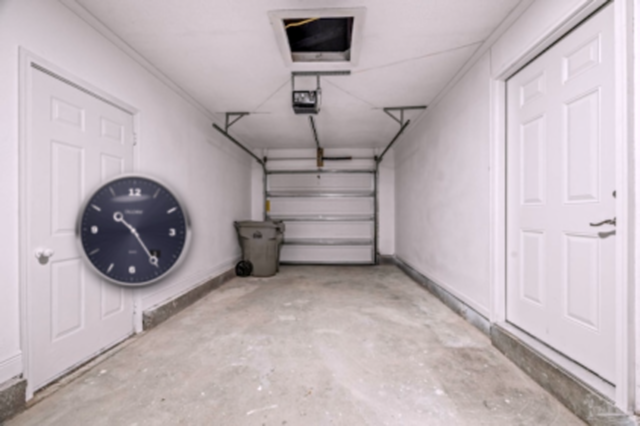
10 h 24 min
